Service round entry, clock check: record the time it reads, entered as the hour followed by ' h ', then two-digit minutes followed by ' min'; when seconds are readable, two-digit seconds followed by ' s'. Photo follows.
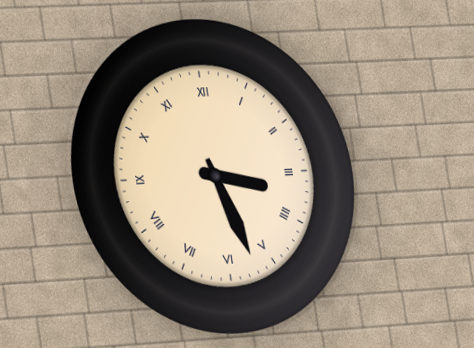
3 h 27 min
